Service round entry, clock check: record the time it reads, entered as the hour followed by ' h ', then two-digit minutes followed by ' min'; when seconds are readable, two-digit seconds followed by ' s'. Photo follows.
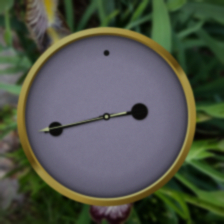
2 h 42 min 43 s
